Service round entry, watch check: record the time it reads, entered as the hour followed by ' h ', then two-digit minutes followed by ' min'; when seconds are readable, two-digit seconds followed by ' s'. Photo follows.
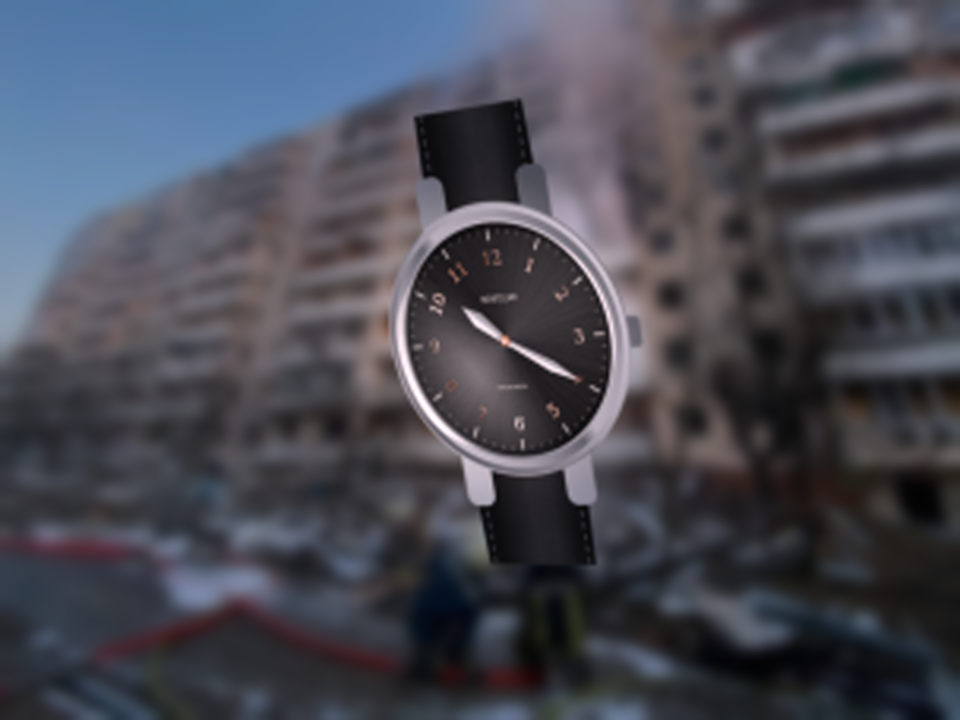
10 h 20 min
